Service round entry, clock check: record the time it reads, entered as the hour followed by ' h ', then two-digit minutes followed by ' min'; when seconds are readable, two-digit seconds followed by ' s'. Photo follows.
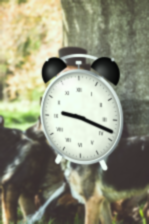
9 h 18 min
